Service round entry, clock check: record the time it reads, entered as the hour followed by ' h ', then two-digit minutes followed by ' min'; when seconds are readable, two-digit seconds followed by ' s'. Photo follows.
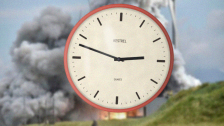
2 h 48 min
